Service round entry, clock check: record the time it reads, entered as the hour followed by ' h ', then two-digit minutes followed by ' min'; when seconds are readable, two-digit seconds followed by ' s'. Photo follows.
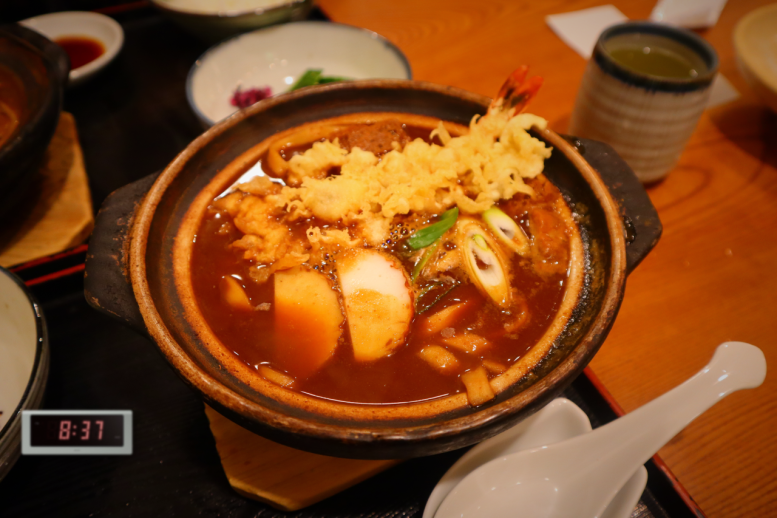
8 h 37 min
